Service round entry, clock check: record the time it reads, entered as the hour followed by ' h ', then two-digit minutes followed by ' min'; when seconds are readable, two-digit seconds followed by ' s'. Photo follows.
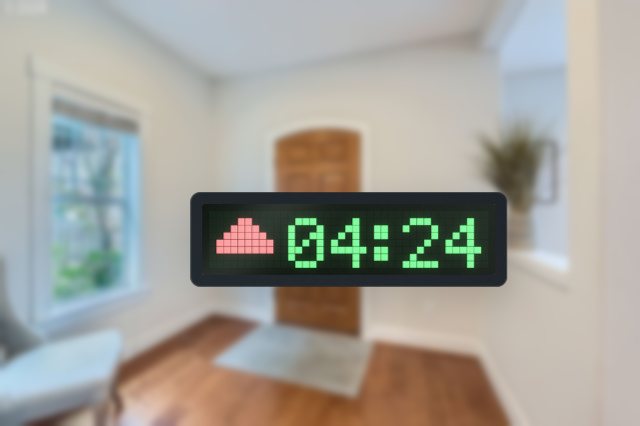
4 h 24 min
